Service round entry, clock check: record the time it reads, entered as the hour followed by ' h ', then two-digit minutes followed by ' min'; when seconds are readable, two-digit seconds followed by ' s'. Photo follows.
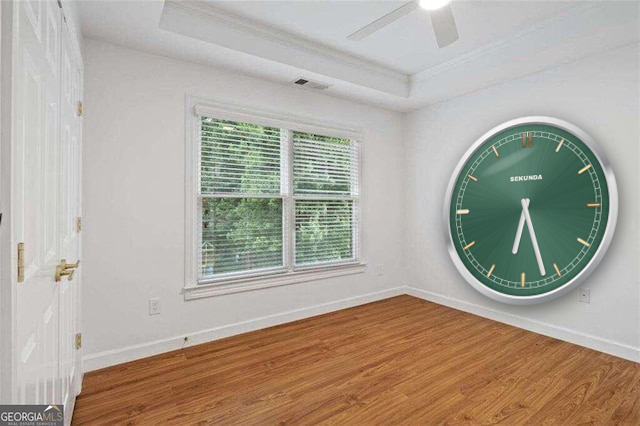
6 h 27 min
